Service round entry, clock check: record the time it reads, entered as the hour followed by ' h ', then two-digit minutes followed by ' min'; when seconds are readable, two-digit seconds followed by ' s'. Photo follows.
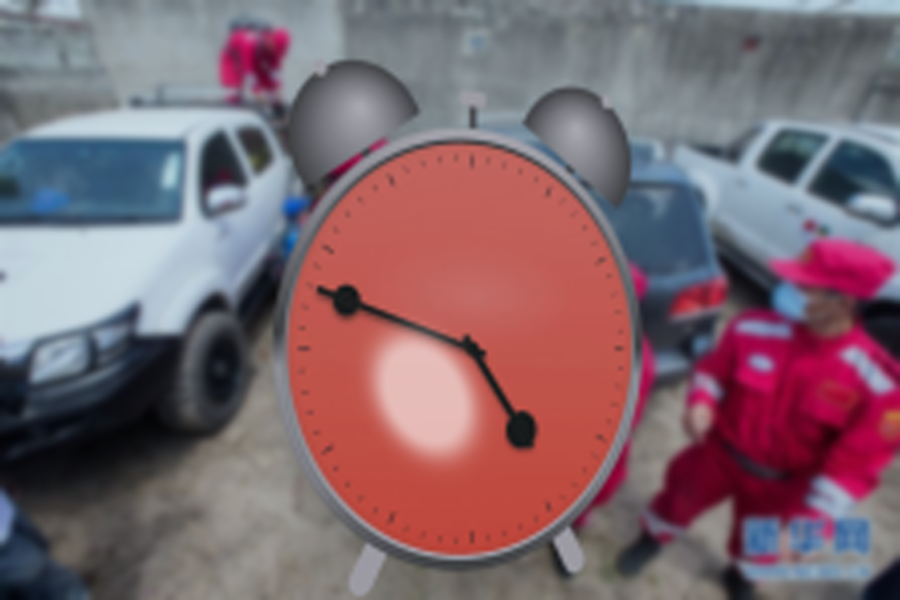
4 h 48 min
